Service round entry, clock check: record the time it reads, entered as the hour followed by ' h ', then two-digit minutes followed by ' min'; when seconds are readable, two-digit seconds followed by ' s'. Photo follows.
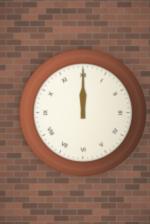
12 h 00 min
